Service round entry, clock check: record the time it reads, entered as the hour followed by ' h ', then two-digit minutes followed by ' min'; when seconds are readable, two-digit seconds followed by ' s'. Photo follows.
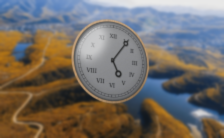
5 h 06 min
